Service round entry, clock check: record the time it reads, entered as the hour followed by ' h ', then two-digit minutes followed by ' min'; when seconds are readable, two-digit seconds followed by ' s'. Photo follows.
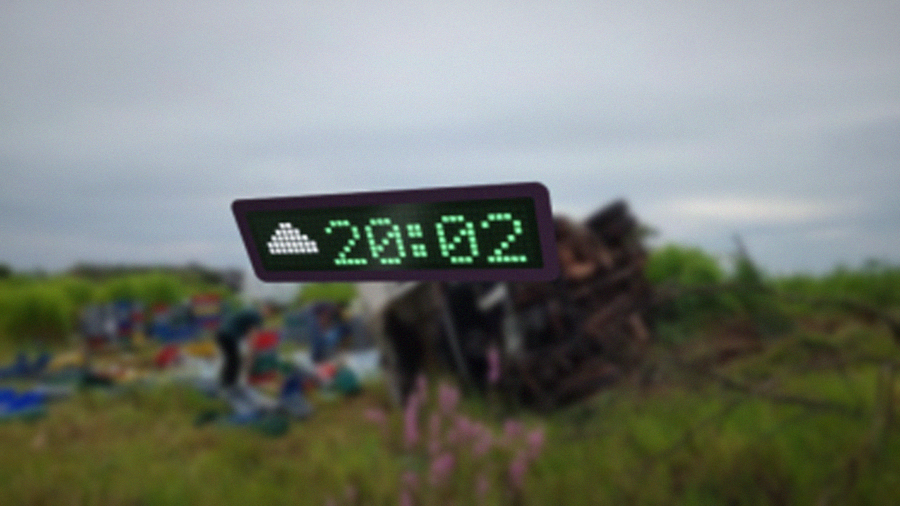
20 h 02 min
